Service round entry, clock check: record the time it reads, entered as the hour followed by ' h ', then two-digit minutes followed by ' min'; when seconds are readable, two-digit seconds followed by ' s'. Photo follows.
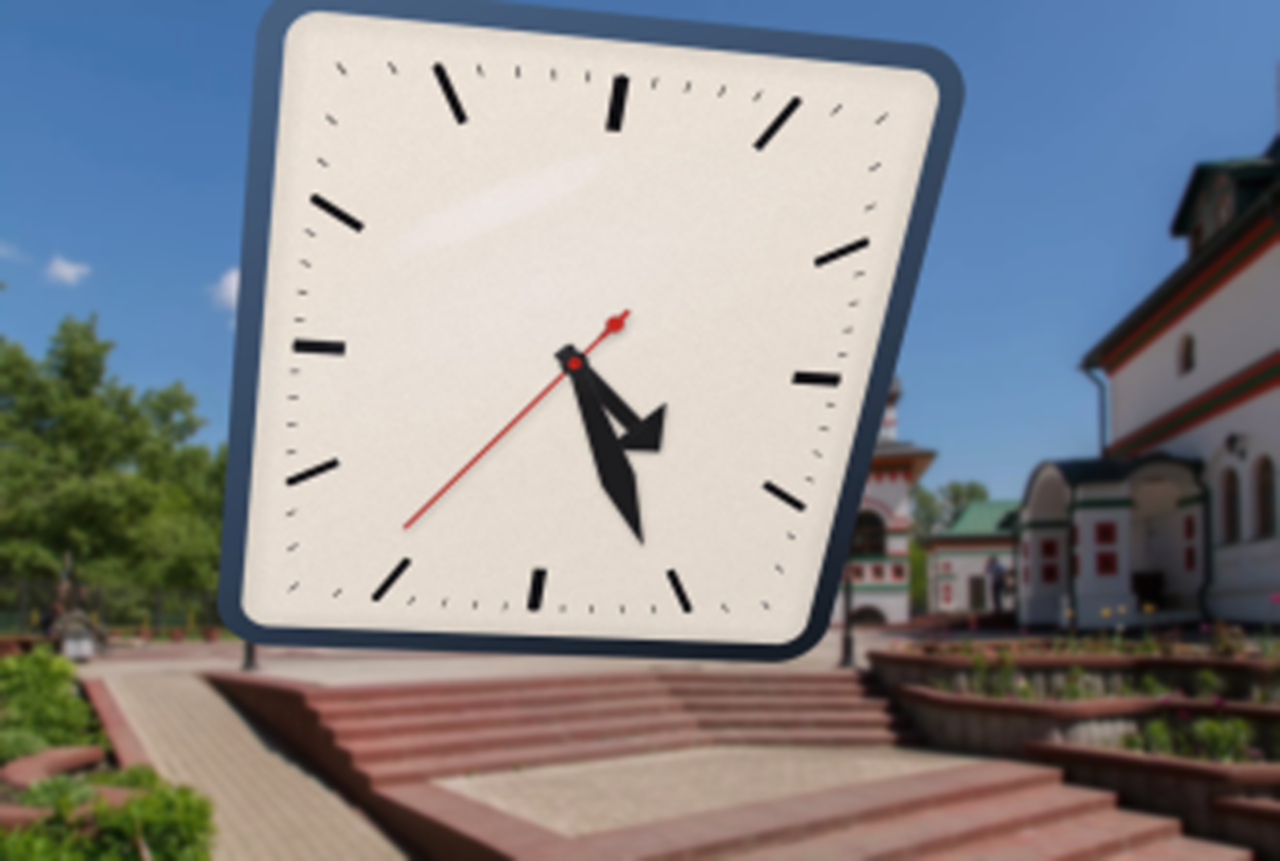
4 h 25 min 36 s
